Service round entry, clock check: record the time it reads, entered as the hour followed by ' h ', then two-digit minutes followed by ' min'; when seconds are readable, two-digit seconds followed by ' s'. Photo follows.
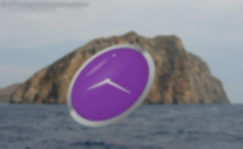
8 h 20 min
